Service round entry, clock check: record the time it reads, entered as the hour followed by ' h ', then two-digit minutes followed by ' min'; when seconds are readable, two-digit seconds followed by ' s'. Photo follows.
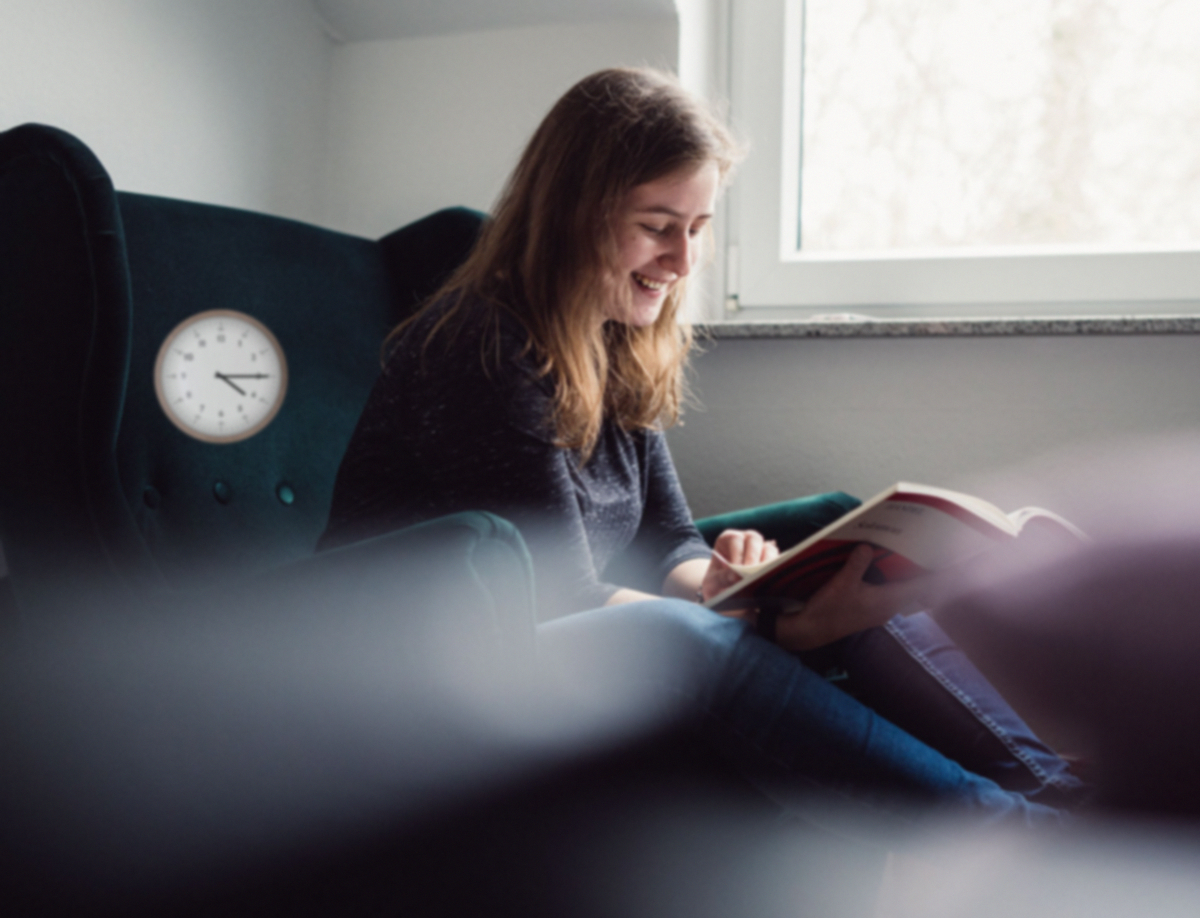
4 h 15 min
